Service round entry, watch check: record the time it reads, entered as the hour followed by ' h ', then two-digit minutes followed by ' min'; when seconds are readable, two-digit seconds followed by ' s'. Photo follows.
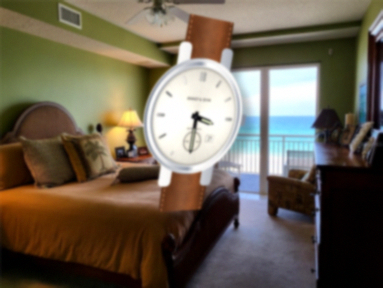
3 h 30 min
